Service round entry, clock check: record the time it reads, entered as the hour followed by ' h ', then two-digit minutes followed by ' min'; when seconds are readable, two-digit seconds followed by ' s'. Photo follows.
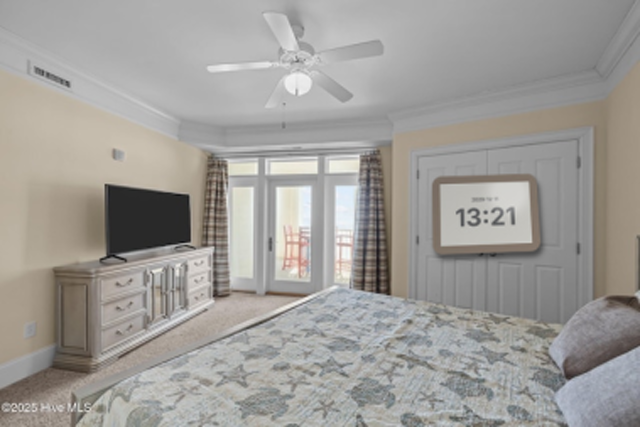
13 h 21 min
